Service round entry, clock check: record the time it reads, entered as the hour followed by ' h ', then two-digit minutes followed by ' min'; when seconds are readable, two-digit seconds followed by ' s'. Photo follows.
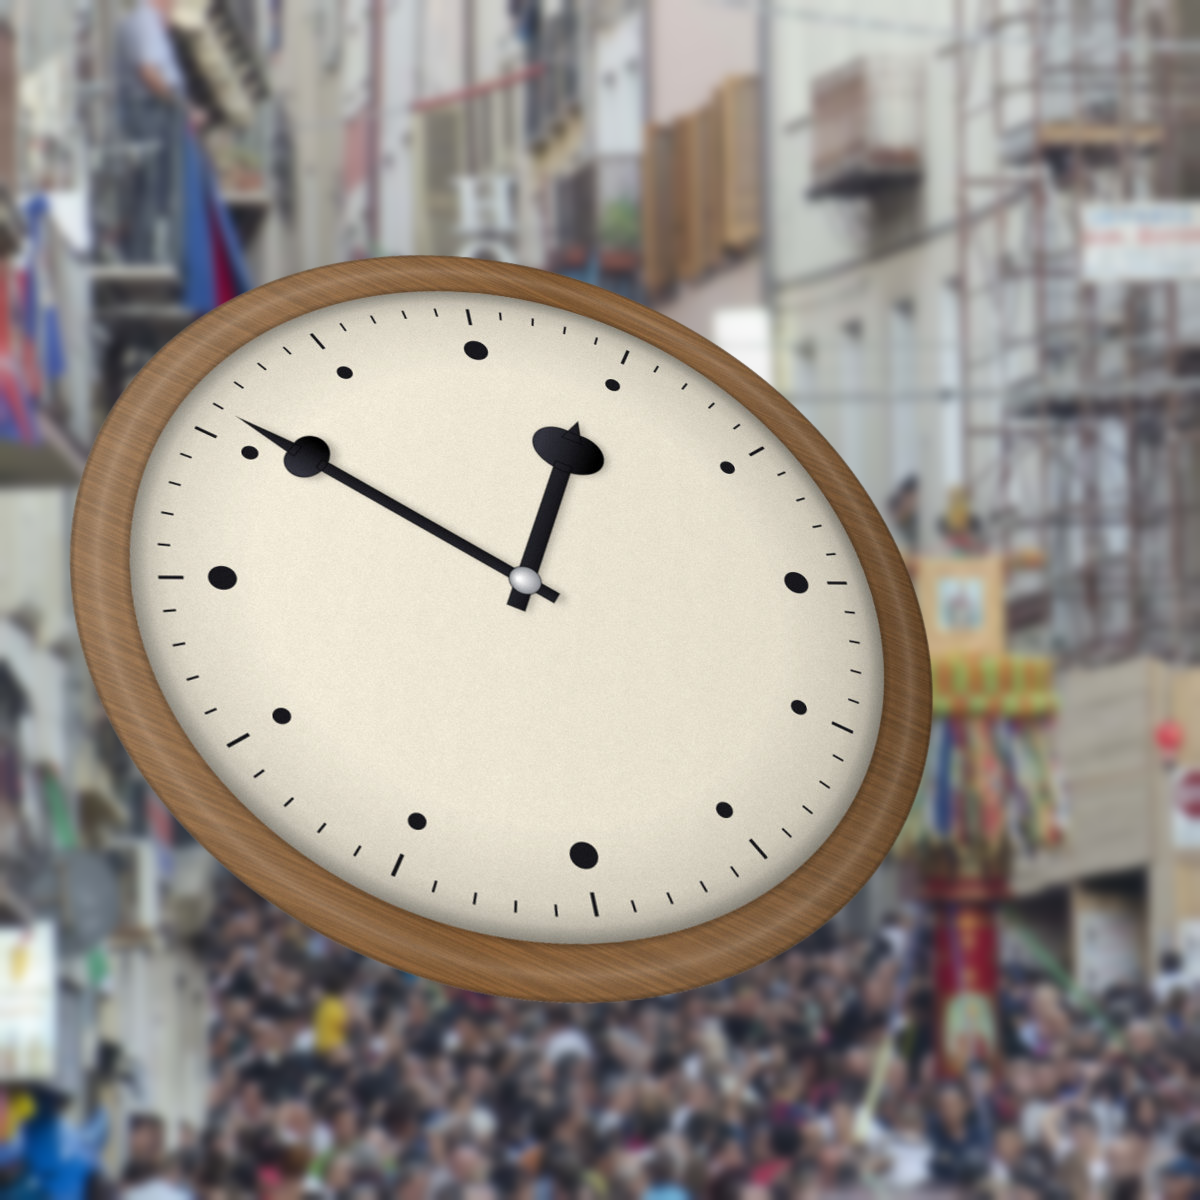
12 h 51 min
